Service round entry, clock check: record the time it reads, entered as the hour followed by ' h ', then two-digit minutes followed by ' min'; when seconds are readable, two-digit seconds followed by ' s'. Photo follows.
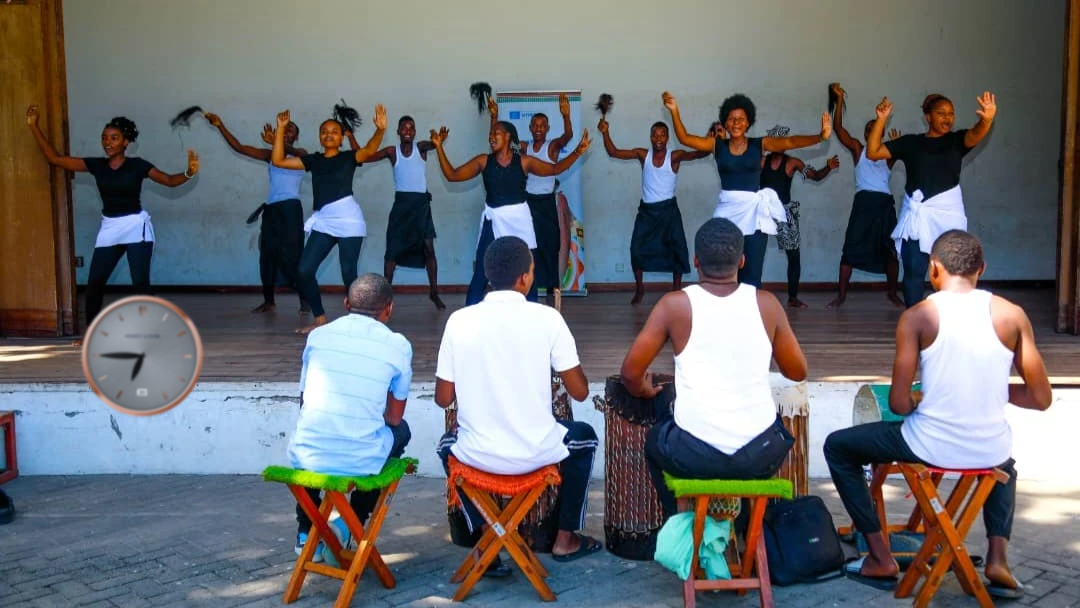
6 h 45 min
